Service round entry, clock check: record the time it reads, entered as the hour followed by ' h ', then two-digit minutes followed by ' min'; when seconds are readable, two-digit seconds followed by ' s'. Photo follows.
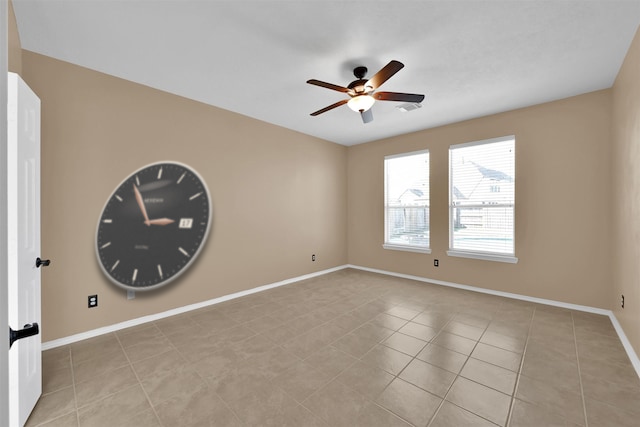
2 h 54 min
